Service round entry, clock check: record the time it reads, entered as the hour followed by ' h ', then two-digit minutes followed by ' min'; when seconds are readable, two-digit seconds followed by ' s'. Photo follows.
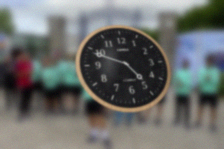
4 h 49 min
